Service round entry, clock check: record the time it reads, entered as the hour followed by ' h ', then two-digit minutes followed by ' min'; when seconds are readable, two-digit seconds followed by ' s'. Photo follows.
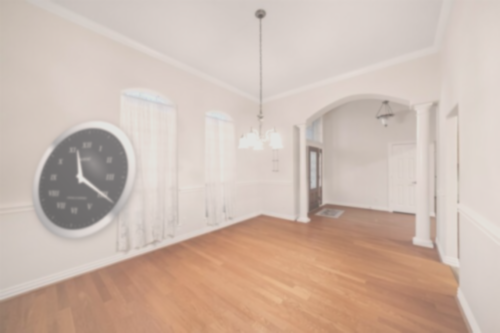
11 h 20 min
